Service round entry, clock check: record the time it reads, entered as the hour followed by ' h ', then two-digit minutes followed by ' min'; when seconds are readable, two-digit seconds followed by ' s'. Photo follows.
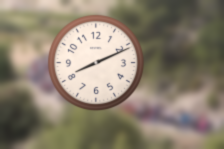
8 h 11 min
